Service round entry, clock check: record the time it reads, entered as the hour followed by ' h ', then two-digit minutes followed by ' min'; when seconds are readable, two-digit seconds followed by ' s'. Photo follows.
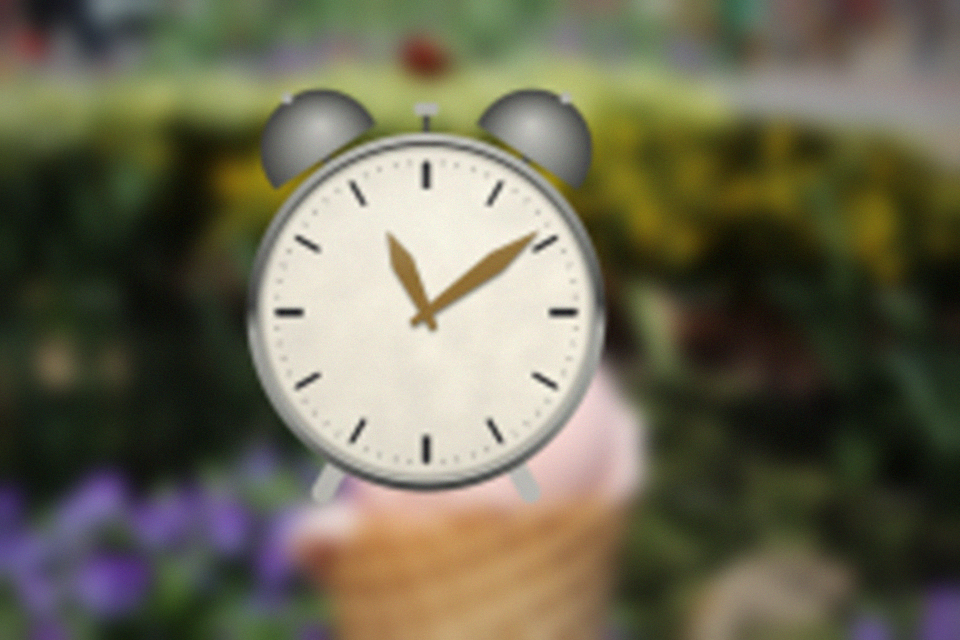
11 h 09 min
